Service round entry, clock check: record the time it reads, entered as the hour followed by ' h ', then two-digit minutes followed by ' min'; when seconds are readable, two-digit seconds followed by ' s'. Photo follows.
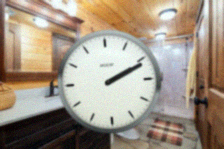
2 h 11 min
